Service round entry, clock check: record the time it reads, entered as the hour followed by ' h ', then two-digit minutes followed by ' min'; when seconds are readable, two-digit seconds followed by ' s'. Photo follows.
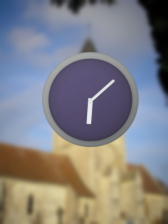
6 h 08 min
